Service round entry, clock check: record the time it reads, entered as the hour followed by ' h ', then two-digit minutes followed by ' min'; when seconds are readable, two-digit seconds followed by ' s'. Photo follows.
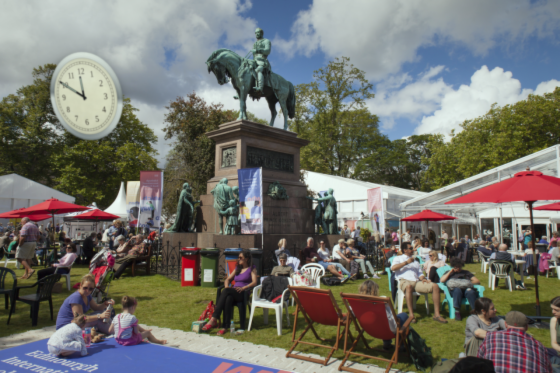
11 h 50 min
